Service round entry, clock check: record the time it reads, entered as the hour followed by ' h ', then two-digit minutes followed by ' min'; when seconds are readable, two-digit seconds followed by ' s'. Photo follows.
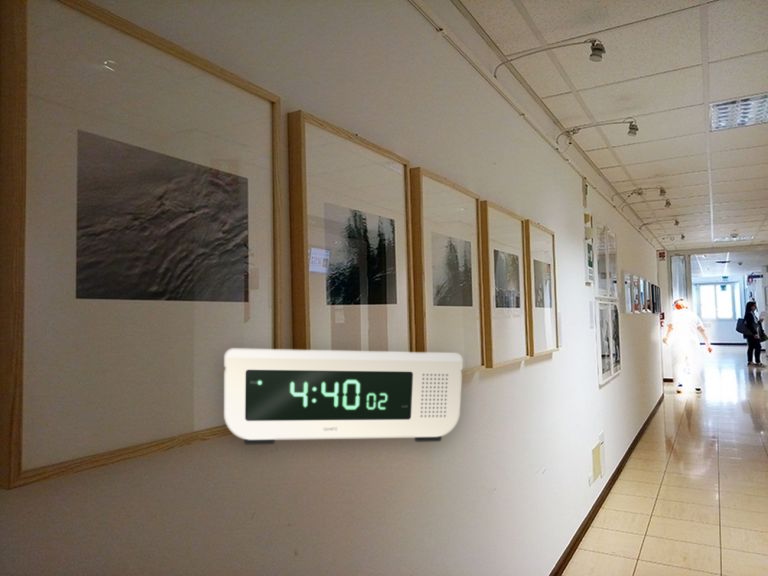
4 h 40 min 02 s
